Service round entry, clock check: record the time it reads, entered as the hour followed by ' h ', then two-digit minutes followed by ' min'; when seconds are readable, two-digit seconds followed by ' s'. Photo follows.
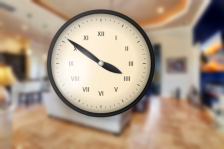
3 h 51 min
